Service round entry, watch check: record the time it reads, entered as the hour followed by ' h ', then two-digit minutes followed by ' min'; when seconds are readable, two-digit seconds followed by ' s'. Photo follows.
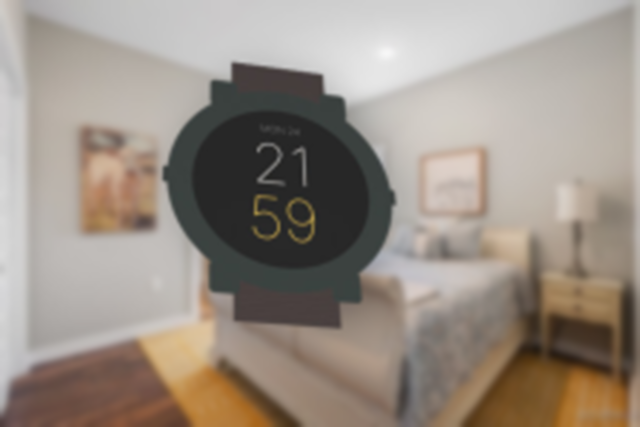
21 h 59 min
